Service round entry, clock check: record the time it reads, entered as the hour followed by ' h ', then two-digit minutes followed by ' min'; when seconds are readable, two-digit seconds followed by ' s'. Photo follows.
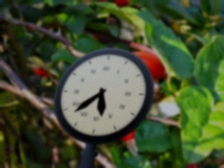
5 h 38 min
